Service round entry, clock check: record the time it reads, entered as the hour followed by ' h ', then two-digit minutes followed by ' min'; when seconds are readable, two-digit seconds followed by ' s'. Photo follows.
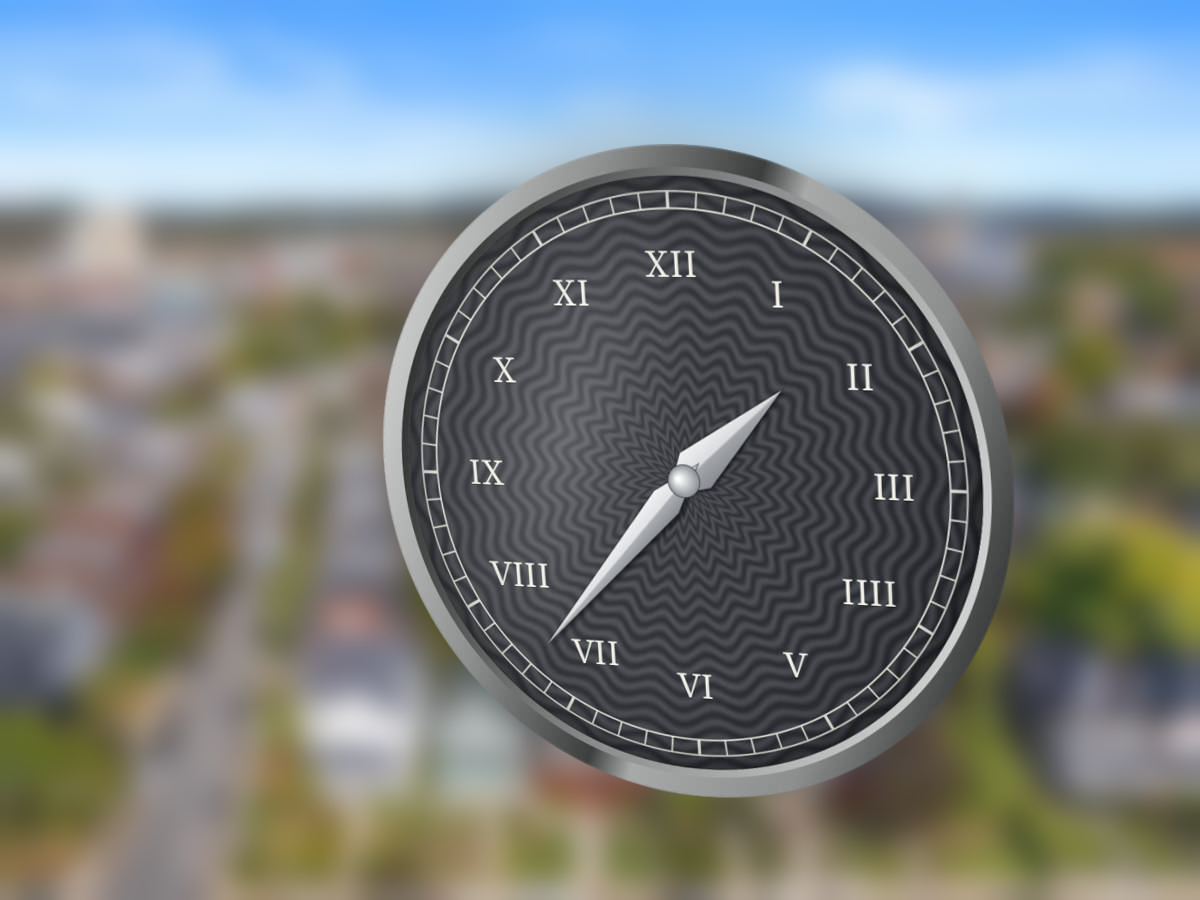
1 h 37 min
